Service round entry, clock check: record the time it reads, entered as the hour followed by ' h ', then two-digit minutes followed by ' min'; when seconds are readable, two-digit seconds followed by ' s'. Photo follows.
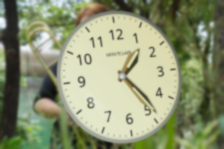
1 h 24 min
